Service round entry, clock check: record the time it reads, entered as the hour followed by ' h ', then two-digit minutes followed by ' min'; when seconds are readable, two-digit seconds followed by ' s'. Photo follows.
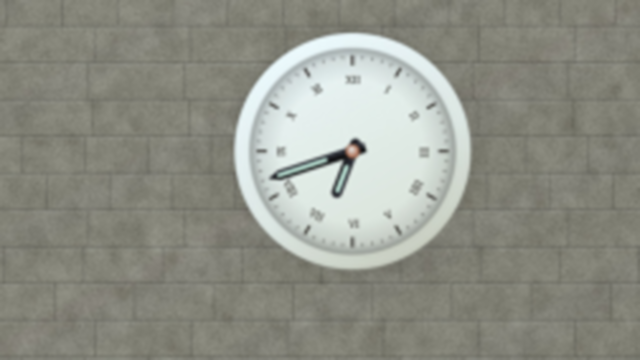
6 h 42 min
